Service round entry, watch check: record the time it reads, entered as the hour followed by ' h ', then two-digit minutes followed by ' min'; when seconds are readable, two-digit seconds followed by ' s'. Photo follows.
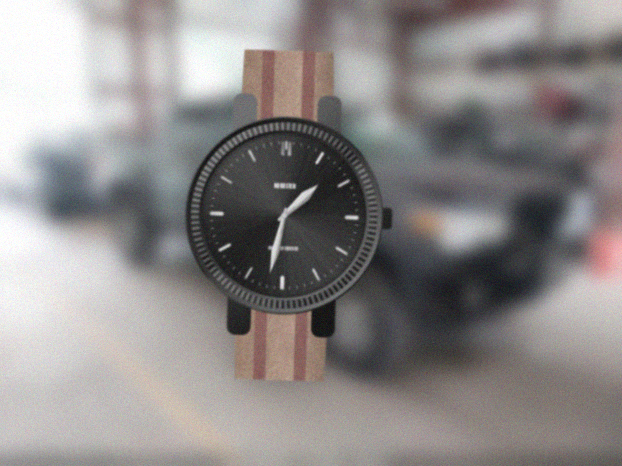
1 h 32 min
